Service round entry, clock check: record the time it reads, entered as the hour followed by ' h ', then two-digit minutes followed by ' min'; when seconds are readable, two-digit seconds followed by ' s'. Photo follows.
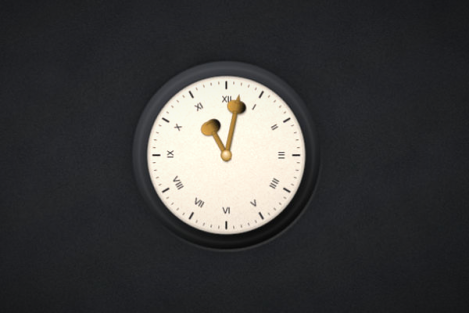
11 h 02 min
